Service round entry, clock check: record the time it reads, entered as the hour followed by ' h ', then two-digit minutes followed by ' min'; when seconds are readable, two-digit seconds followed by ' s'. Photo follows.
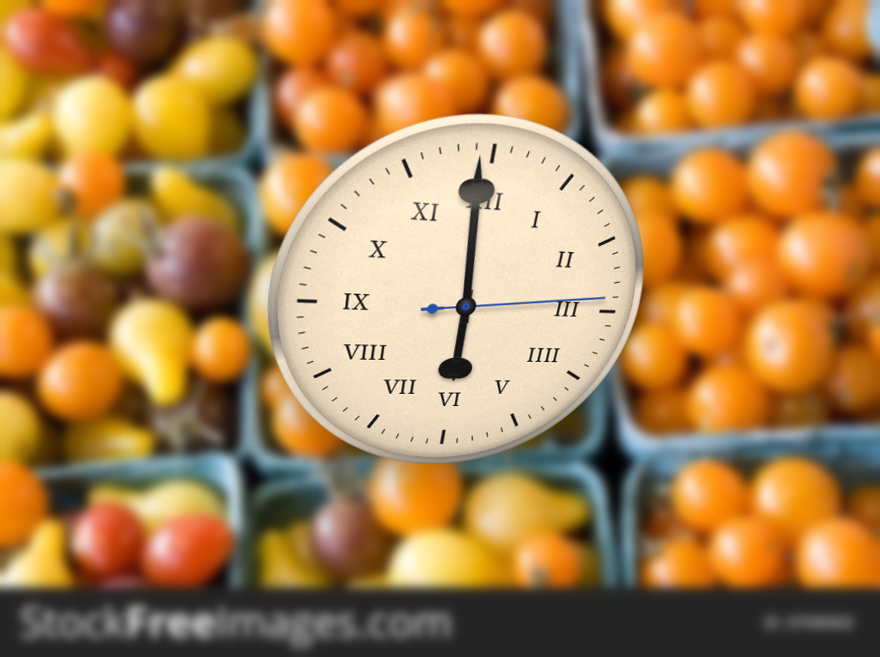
5 h 59 min 14 s
